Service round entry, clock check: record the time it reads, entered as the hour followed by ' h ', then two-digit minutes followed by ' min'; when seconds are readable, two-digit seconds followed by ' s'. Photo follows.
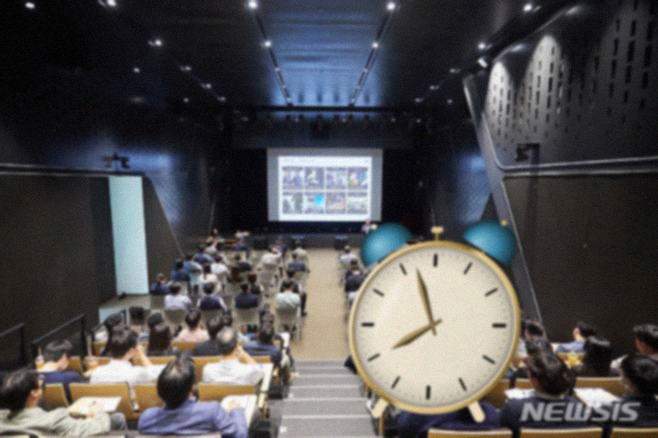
7 h 57 min
